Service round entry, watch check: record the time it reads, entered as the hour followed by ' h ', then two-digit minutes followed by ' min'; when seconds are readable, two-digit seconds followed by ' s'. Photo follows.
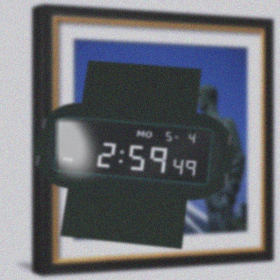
2 h 59 min 49 s
